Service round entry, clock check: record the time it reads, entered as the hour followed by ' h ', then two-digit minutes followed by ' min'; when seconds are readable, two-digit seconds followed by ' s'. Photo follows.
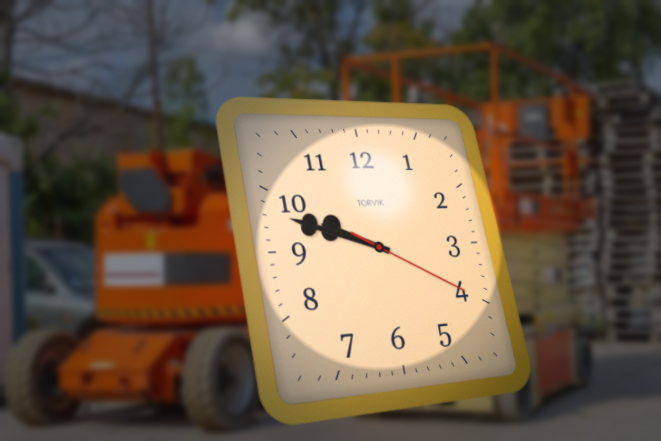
9 h 48 min 20 s
